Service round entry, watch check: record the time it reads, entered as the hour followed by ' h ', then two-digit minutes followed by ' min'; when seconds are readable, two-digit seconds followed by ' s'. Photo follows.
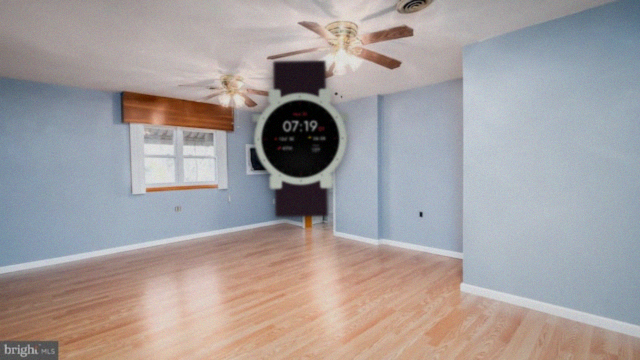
7 h 19 min
